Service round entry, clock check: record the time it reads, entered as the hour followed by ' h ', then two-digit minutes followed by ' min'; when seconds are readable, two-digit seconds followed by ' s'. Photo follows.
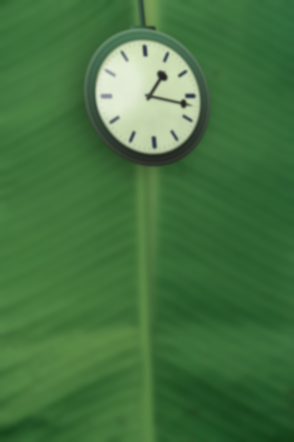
1 h 17 min
